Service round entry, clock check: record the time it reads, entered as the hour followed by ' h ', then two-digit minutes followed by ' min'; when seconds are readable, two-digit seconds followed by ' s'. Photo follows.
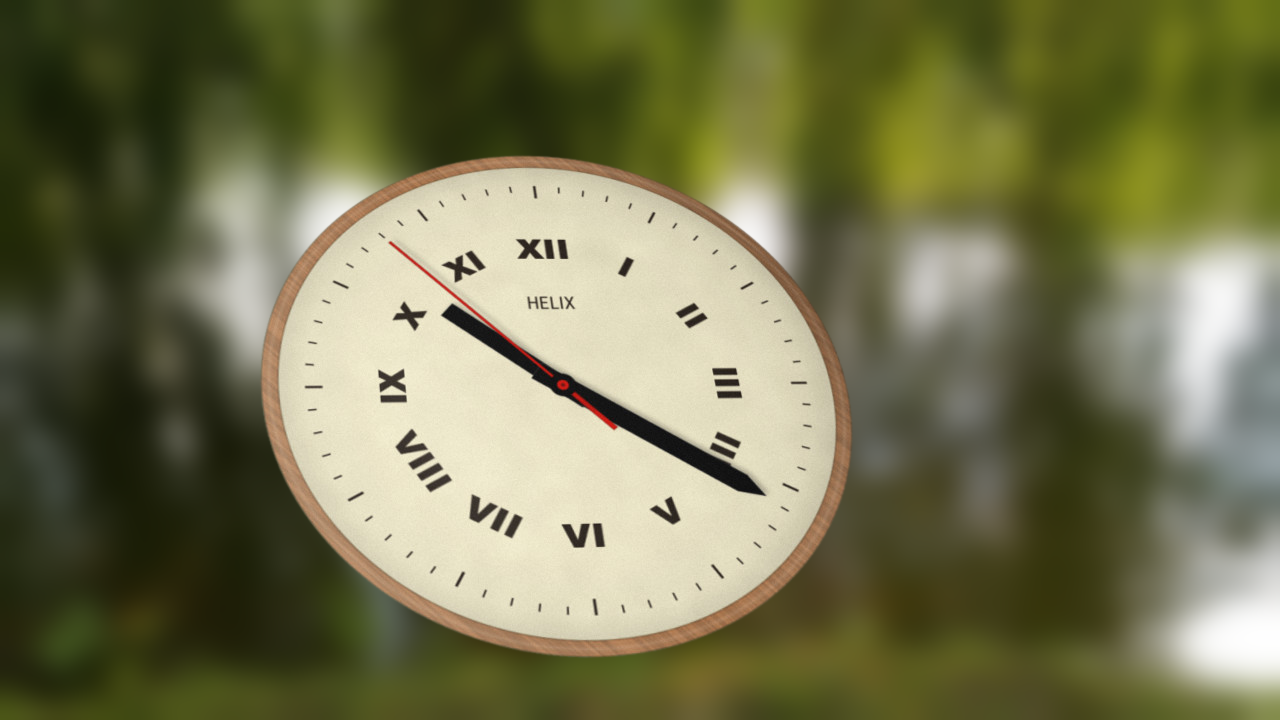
10 h 20 min 53 s
